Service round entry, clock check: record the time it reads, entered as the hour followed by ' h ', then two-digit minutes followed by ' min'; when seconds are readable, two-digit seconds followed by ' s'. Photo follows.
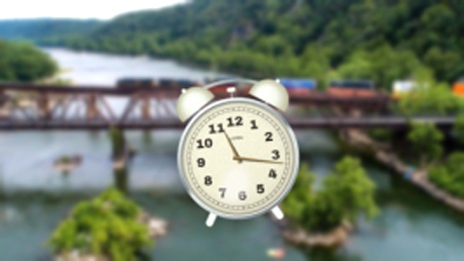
11 h 17 min
